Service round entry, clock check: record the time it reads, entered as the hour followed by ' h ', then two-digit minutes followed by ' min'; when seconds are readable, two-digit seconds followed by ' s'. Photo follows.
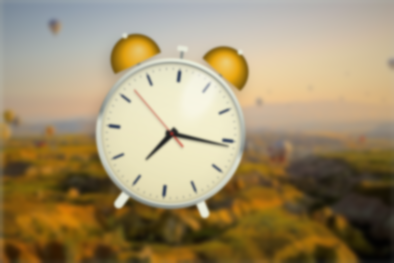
7 h 15 min 52 s
